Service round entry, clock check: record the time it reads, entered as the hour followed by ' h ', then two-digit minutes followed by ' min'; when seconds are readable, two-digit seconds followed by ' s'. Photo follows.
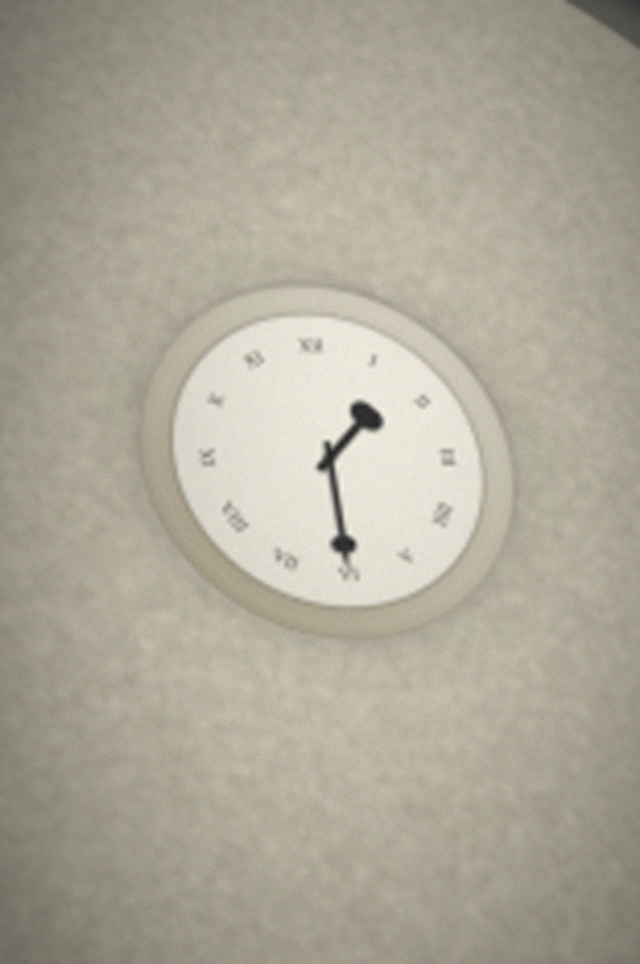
1 h 30 min
